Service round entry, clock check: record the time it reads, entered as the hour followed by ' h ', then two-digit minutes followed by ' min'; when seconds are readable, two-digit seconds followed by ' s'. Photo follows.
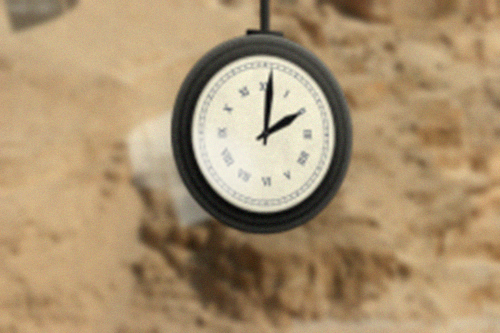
2 h 01 min
